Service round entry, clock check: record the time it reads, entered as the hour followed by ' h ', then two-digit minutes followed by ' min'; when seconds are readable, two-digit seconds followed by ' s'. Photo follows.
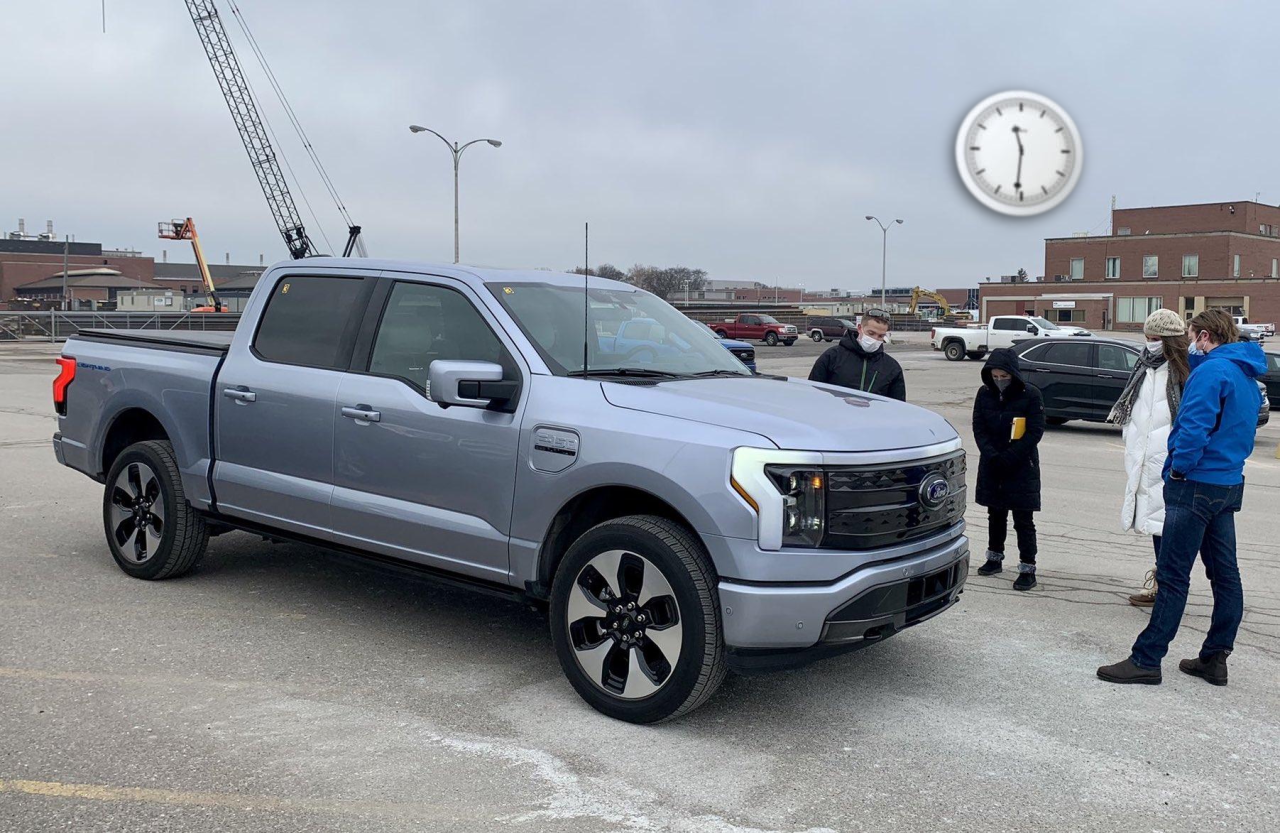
11 h 31 min
